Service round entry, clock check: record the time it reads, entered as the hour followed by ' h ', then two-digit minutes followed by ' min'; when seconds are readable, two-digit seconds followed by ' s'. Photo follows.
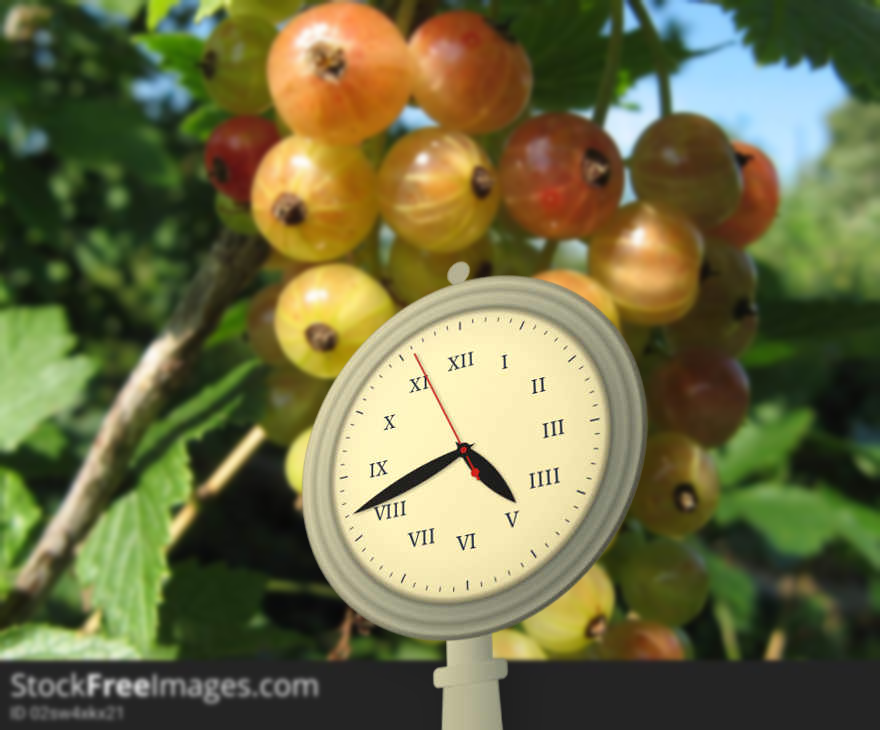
4 h 41 min 56 s
